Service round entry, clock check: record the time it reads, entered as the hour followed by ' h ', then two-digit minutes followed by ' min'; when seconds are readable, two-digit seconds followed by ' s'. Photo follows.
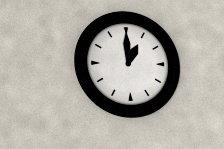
1 h 00 min
